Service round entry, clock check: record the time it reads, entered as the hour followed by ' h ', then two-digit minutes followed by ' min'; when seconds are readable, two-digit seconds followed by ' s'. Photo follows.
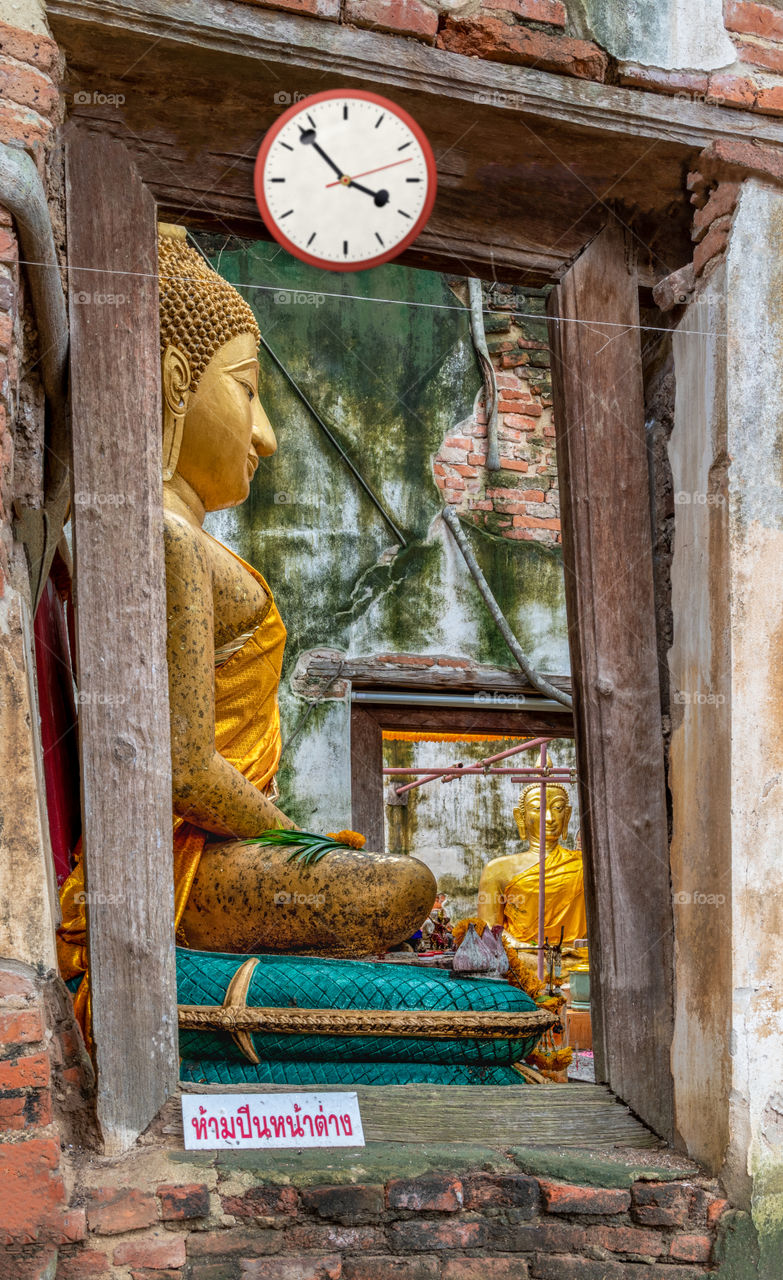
3 h 53 min 12 s
